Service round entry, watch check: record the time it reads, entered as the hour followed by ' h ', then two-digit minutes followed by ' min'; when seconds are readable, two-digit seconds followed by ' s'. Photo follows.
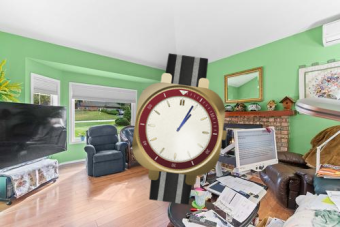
1 h 04 min
